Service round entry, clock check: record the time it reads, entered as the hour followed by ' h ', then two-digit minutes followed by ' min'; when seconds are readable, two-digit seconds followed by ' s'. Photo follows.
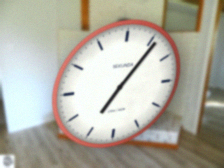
7 h 06 min
